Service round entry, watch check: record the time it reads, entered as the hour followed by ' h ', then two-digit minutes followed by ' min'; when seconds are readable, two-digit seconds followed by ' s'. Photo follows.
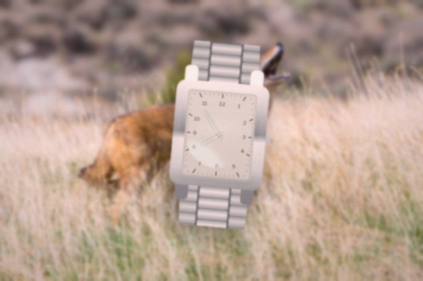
7 h 54 min
